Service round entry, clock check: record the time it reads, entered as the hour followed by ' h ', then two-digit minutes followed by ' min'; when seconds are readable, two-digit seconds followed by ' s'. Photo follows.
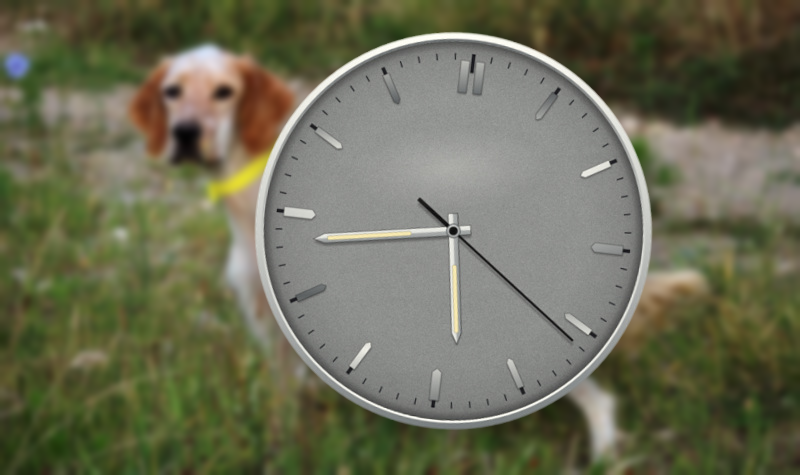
5 h 43 min 21 s
